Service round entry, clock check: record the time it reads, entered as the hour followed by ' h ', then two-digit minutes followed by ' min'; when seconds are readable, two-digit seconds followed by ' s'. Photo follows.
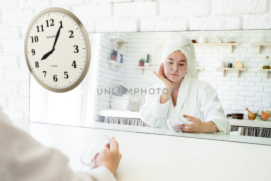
8 h 05 min
